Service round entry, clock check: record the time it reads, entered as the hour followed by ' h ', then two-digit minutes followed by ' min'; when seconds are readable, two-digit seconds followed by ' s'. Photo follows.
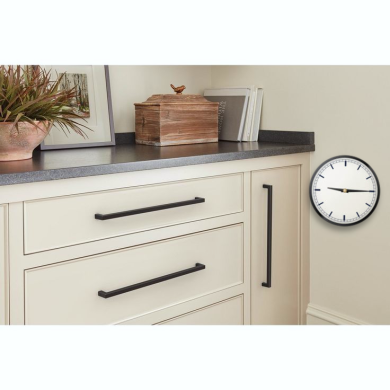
9 h 15 min
